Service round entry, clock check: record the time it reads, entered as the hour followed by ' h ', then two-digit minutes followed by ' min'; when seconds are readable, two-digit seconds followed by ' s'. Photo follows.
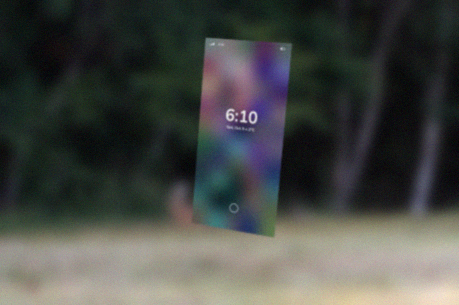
6 h 10 min
